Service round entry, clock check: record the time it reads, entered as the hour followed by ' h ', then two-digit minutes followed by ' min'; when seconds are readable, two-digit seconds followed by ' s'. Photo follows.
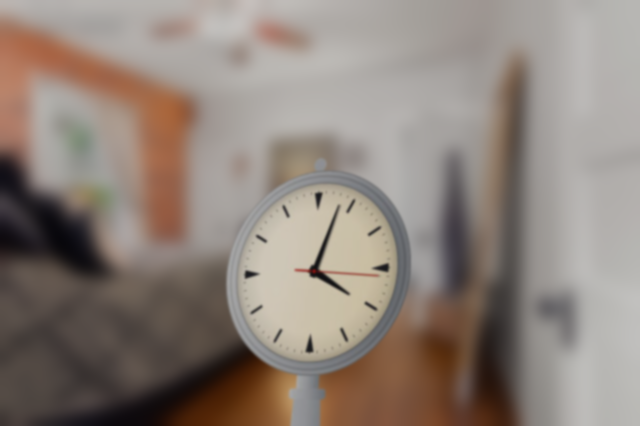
4 h 03 min 16 s
